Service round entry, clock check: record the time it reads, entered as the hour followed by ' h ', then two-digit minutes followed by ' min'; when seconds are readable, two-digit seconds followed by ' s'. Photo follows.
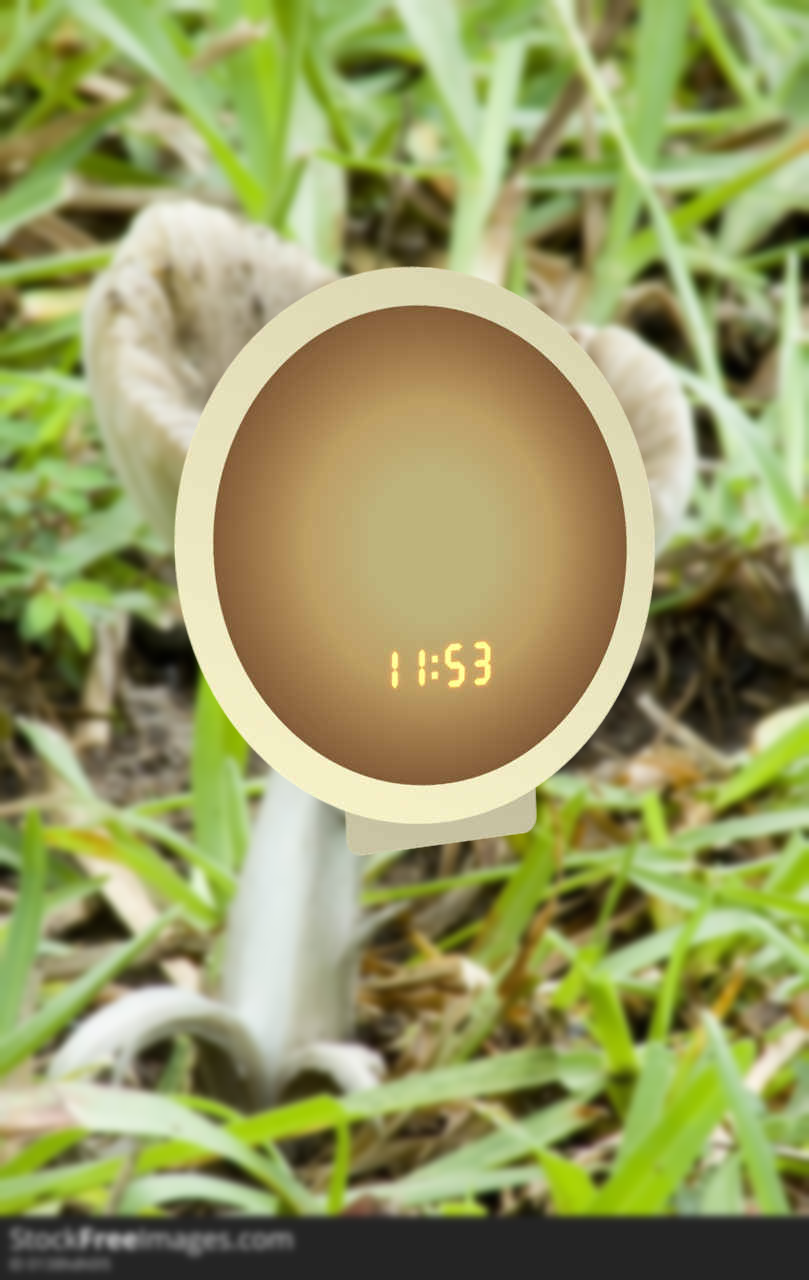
11 h 53 min
